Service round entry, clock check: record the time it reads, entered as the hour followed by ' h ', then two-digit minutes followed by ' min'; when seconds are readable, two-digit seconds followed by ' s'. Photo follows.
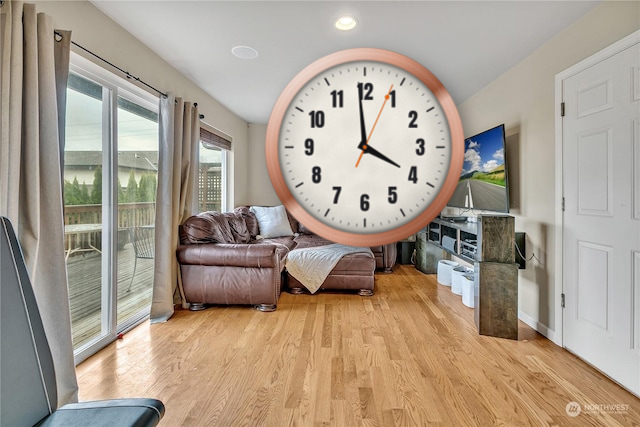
3 h 59 min 04 s
